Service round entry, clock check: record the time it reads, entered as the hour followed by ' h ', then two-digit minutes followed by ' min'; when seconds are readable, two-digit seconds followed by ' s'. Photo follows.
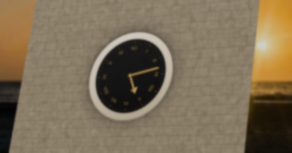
5 h 13 min
